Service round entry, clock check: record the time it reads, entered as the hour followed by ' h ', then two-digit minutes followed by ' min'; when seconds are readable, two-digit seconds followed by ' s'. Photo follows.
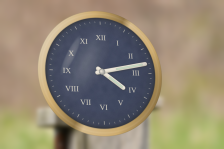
4 h 13 min
